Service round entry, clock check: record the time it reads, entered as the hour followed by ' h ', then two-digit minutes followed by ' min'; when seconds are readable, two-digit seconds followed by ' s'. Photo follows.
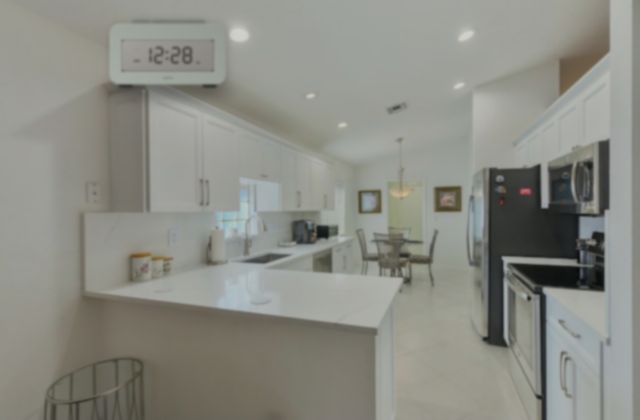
12 h 28 min
